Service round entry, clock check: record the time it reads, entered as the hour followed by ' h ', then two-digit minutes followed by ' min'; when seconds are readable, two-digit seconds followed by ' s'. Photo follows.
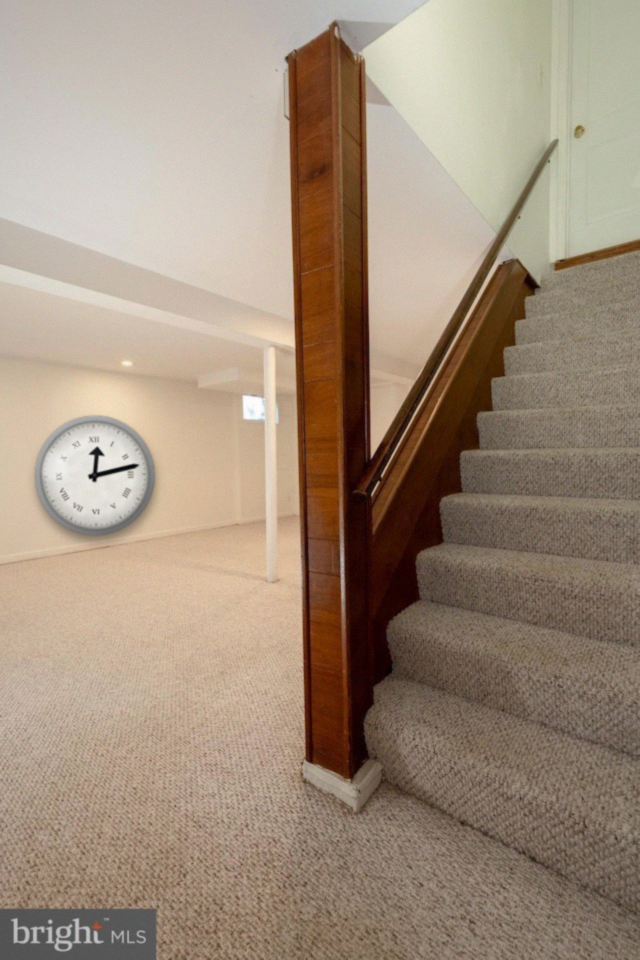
12 h 13 min
